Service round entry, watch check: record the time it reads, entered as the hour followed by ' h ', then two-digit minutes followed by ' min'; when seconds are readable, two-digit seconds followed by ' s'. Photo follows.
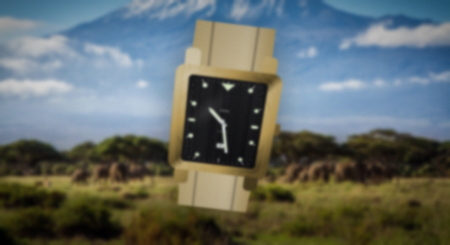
10 h 28 min
